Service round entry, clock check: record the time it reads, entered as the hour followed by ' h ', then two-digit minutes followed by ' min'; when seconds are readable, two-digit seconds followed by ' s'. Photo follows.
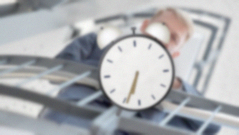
6 h 34 min
